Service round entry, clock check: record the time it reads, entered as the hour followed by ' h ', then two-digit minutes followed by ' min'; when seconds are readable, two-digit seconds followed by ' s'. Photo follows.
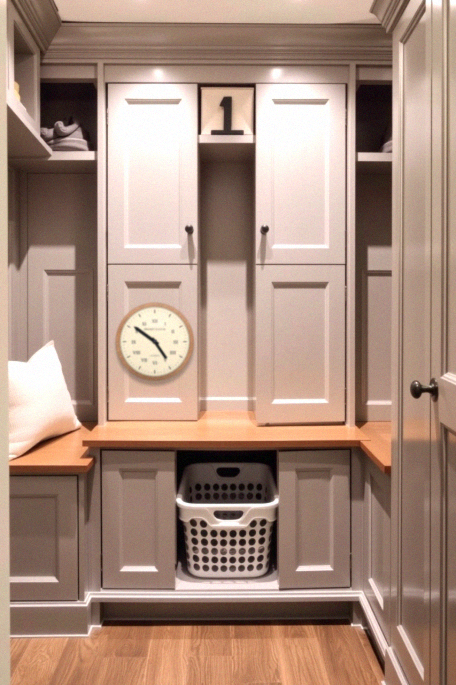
4 h 51 min
